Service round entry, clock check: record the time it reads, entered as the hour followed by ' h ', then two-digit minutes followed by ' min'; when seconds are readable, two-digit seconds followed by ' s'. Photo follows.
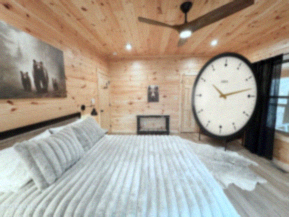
10 h 13 min
